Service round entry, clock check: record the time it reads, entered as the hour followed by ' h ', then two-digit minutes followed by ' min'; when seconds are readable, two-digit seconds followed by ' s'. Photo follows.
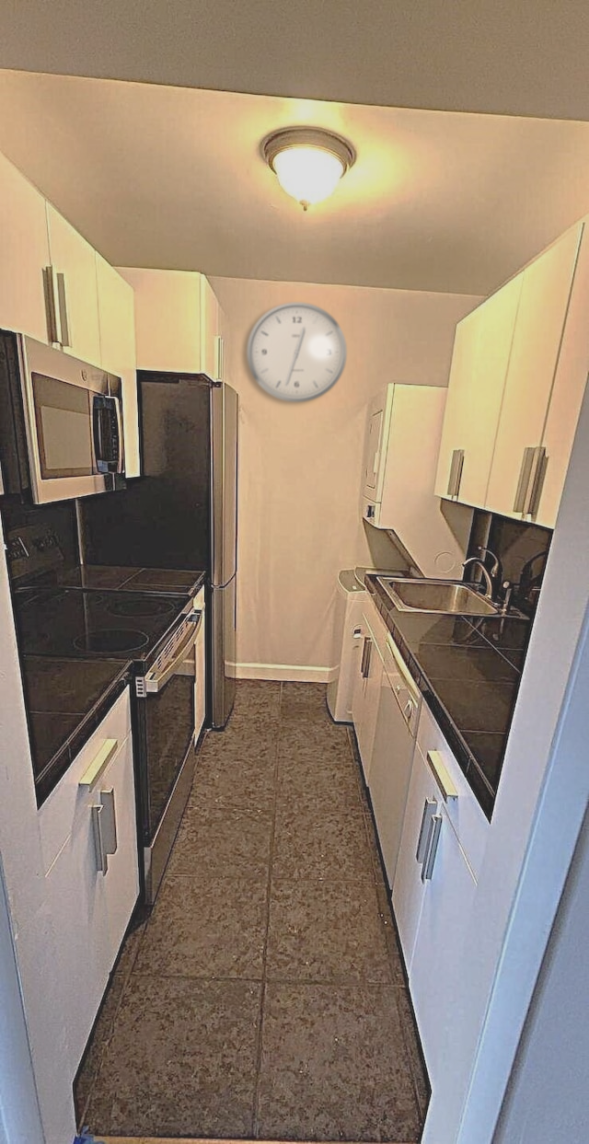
12 h 33 min
